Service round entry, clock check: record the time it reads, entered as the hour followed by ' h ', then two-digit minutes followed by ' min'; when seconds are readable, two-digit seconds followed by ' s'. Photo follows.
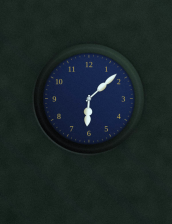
6 h 08 min
